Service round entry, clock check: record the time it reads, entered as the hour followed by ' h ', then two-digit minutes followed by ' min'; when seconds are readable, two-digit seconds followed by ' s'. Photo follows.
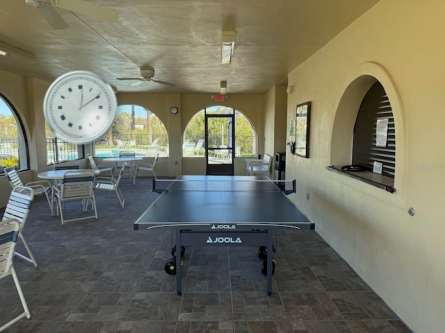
12 h 09 min
